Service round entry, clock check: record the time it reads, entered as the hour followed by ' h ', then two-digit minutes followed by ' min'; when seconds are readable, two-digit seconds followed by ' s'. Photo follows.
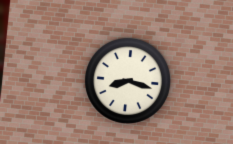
8 h 17 min
